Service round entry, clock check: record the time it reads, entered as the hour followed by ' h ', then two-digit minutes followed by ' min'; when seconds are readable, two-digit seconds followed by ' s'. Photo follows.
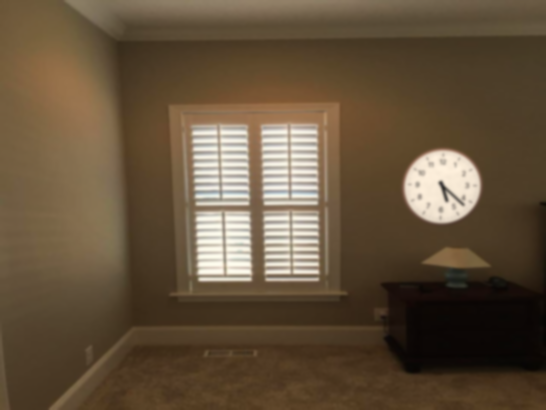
5 h 22 min
